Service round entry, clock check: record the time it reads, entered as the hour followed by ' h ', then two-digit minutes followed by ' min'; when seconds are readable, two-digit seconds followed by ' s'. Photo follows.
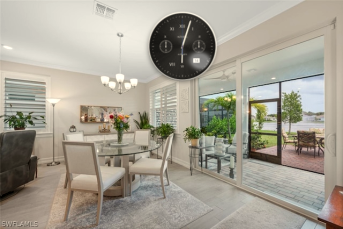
6 h 03 min
